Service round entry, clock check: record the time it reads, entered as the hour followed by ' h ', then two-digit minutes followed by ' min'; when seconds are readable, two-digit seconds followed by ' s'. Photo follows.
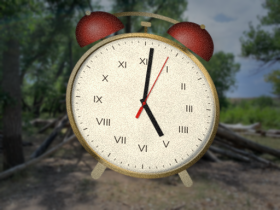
5 h 01 min 04 s
